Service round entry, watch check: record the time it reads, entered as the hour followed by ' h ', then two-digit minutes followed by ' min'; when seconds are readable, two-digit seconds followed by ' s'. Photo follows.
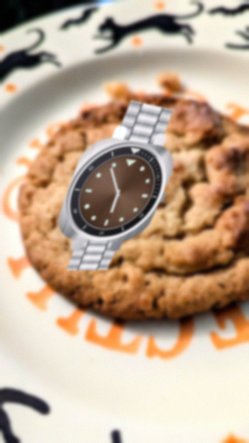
5 h 54 min
